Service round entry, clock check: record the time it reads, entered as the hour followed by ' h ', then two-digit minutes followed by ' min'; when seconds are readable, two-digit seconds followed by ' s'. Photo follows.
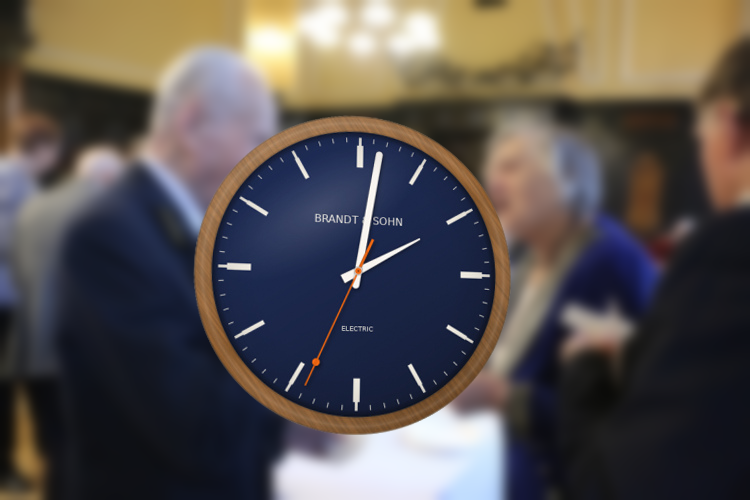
2 h 01 min 34 s
